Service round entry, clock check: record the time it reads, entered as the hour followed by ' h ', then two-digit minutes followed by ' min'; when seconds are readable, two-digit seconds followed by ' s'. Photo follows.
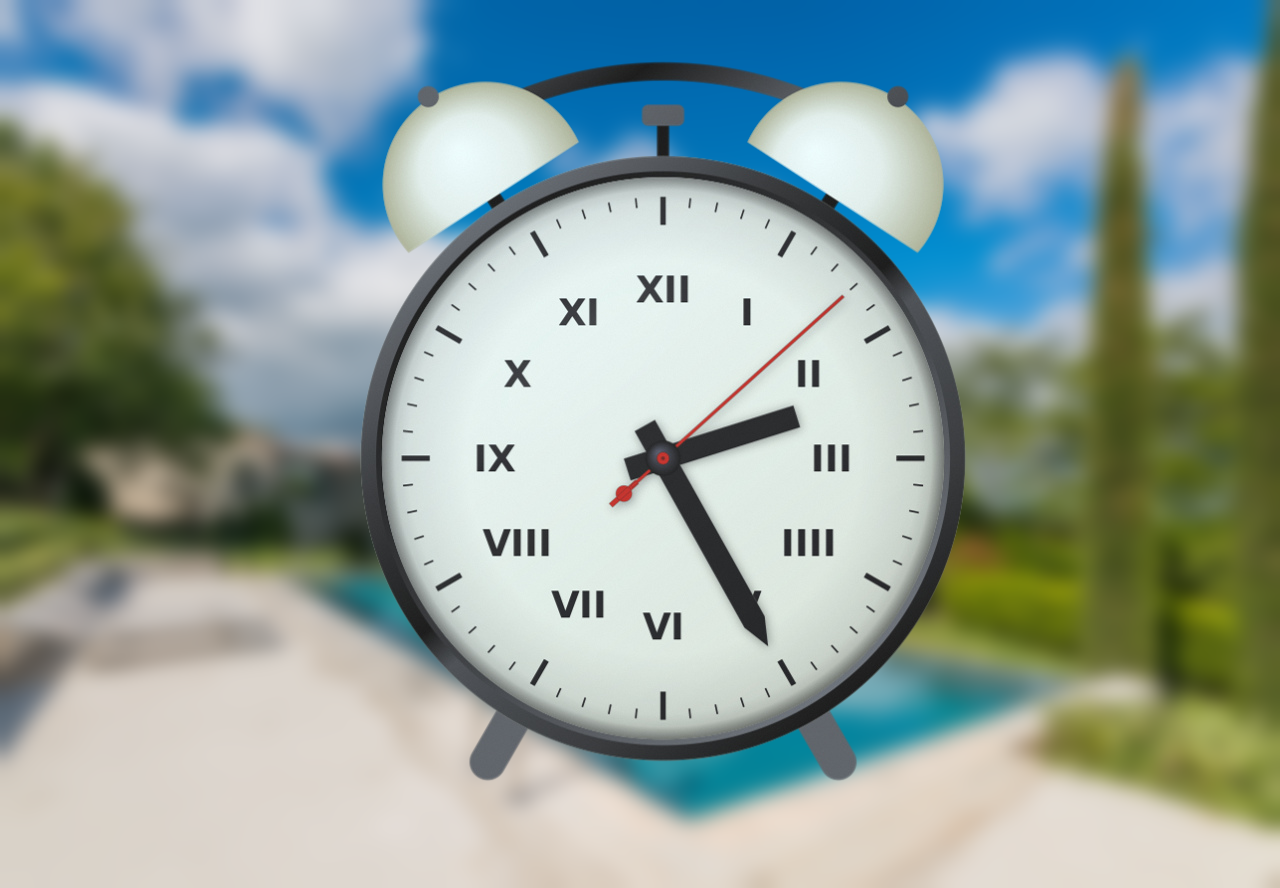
2 h 25 min 08 s
